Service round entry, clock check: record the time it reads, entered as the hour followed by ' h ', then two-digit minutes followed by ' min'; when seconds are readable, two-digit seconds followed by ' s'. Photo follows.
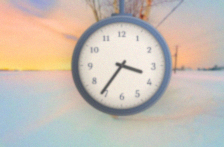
3 h 36 min
